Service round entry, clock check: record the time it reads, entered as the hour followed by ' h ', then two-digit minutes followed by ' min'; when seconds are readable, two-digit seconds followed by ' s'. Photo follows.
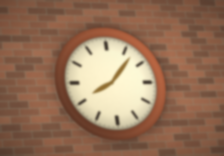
8 h 07 min
